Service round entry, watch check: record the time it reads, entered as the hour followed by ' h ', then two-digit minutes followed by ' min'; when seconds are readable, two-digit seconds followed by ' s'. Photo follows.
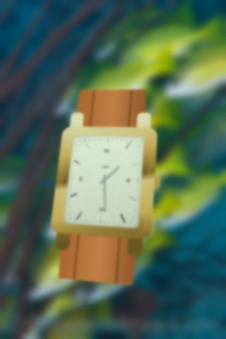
1 h 29 min
